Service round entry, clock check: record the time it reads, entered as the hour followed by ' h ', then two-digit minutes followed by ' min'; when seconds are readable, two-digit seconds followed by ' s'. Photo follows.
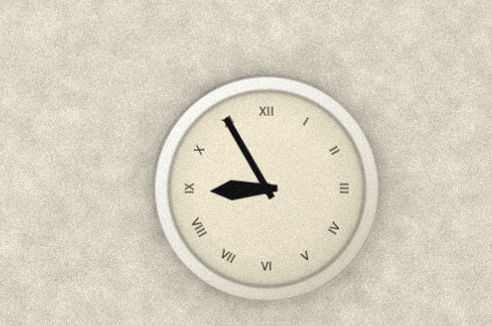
8 h 55 min
